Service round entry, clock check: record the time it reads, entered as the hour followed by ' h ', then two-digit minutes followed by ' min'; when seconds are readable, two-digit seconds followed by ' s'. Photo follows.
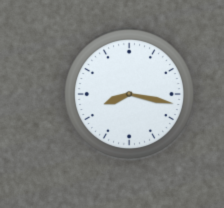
8 h 17 min
